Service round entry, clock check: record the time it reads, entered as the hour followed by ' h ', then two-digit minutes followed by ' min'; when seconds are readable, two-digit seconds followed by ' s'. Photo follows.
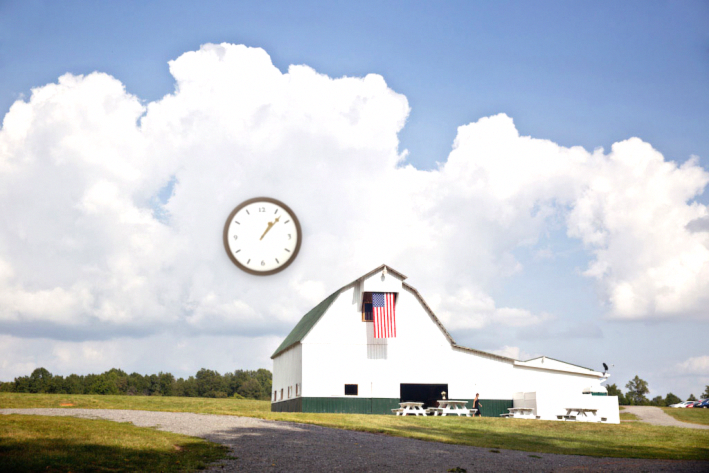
1 h 07 min
